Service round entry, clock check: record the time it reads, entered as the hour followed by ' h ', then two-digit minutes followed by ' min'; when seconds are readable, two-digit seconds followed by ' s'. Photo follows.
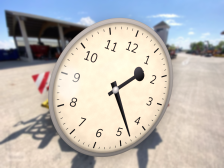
1 h 23 min
